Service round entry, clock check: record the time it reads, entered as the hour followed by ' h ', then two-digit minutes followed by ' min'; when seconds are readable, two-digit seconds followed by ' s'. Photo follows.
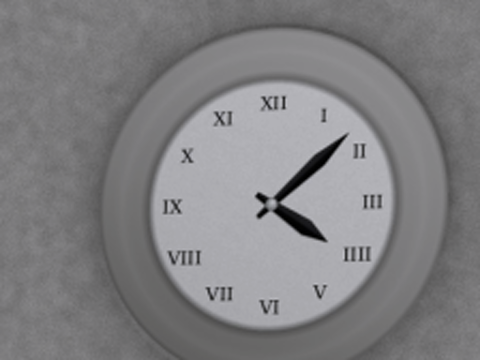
4 h 08 min
